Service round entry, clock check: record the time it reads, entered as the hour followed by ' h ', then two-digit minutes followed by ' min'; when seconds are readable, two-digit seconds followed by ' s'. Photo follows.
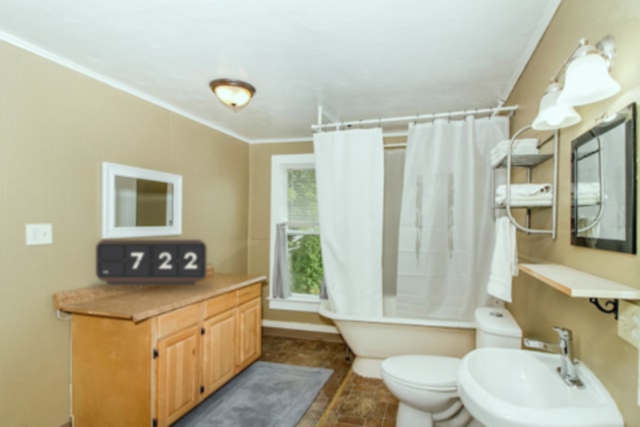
7 h 22 min
